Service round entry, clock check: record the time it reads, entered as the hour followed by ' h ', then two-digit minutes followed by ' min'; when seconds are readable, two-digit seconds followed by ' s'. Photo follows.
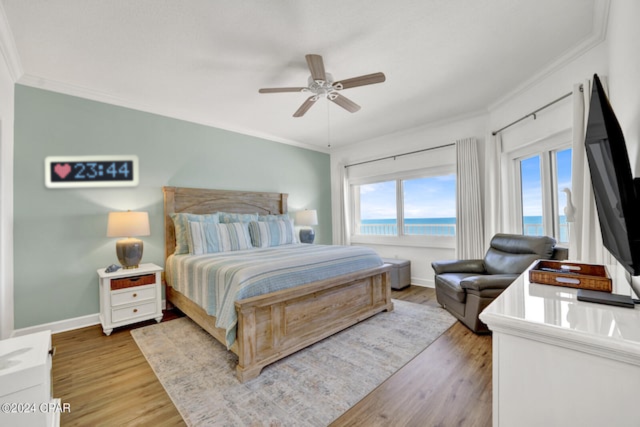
23 h 44 min
